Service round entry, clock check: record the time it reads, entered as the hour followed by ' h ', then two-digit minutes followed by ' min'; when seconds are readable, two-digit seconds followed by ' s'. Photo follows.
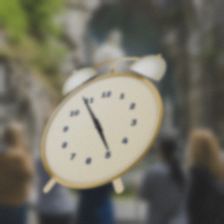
4 h 54 min
